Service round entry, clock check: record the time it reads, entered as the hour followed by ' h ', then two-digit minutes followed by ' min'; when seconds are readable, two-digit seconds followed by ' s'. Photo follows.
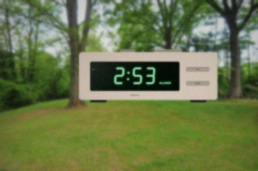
2 h 53 min
